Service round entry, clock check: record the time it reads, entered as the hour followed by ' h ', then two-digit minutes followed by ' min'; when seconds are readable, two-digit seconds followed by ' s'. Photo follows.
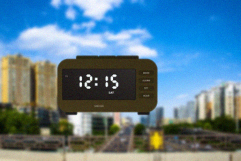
12 h 15 min
